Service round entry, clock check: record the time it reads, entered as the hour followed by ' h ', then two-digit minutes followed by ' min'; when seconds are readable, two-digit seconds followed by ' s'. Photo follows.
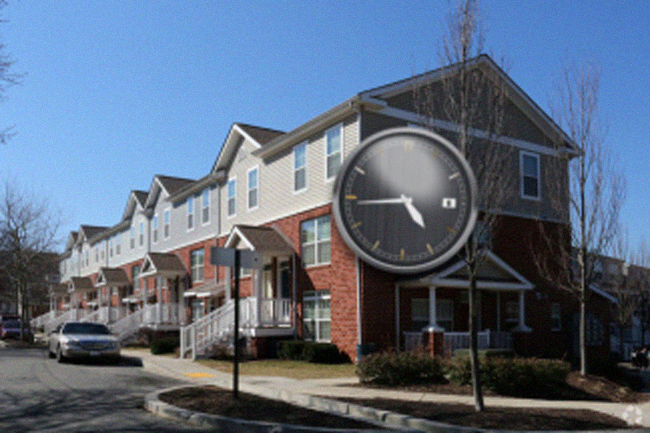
4 h 44 min
